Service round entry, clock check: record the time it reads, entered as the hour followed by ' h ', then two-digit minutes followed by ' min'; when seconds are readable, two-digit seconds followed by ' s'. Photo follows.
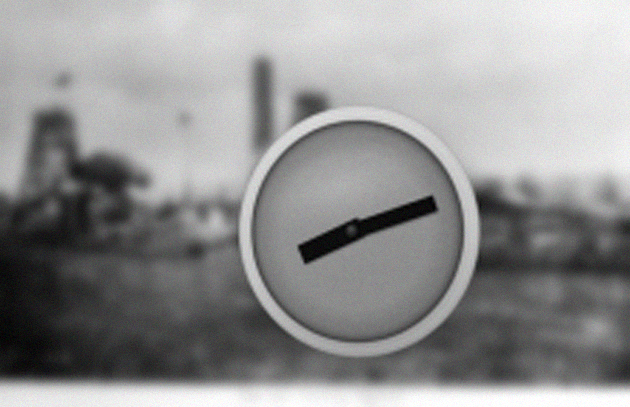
8 h 12 min
